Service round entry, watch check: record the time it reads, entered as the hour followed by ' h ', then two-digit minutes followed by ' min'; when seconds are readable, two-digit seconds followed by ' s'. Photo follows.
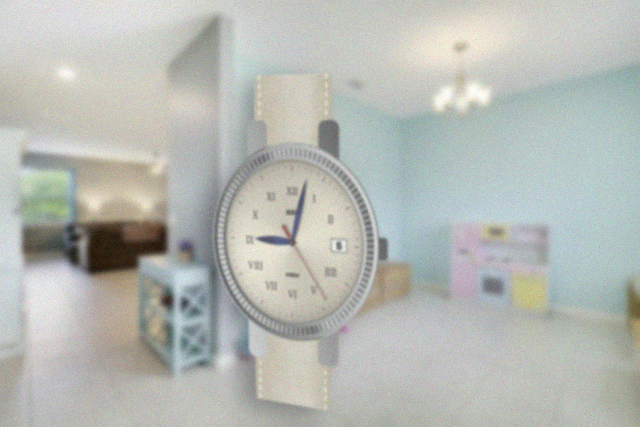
9 h 02 min 24 s
